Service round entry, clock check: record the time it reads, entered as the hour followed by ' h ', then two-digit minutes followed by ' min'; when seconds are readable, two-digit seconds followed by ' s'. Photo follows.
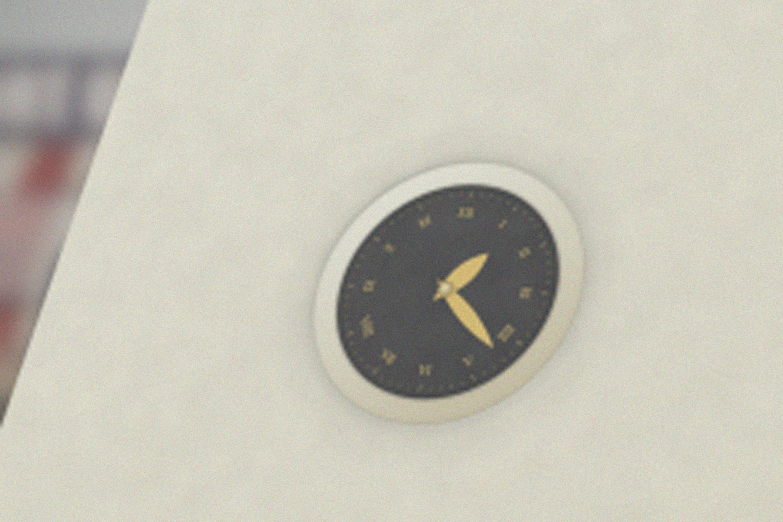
1 h 22 min
